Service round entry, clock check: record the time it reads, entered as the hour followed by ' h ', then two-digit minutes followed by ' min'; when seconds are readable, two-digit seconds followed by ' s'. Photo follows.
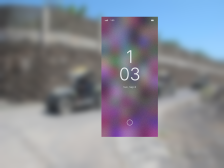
1 h 03 min
